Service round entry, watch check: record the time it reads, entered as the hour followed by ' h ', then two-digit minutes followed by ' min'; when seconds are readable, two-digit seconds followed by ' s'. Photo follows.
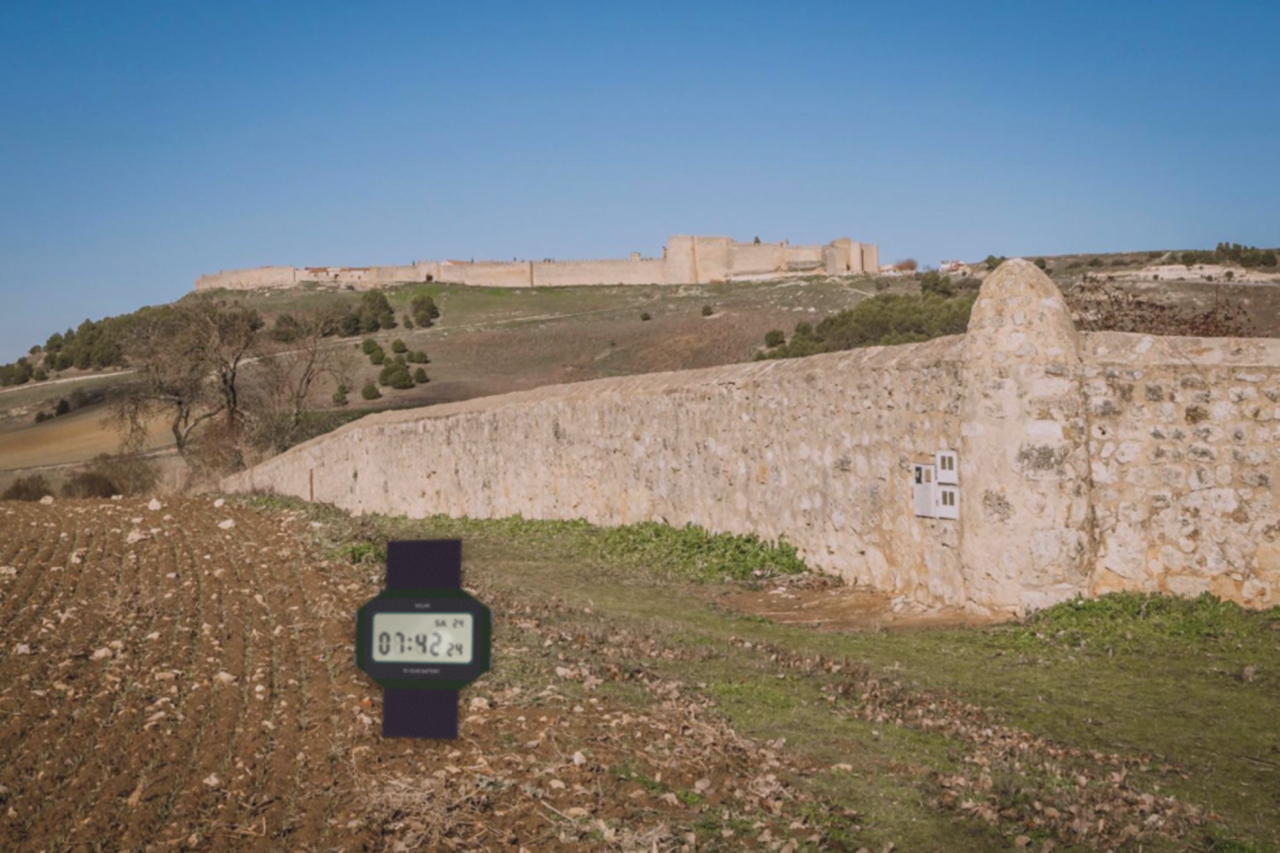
7 h 42 min 24 s
